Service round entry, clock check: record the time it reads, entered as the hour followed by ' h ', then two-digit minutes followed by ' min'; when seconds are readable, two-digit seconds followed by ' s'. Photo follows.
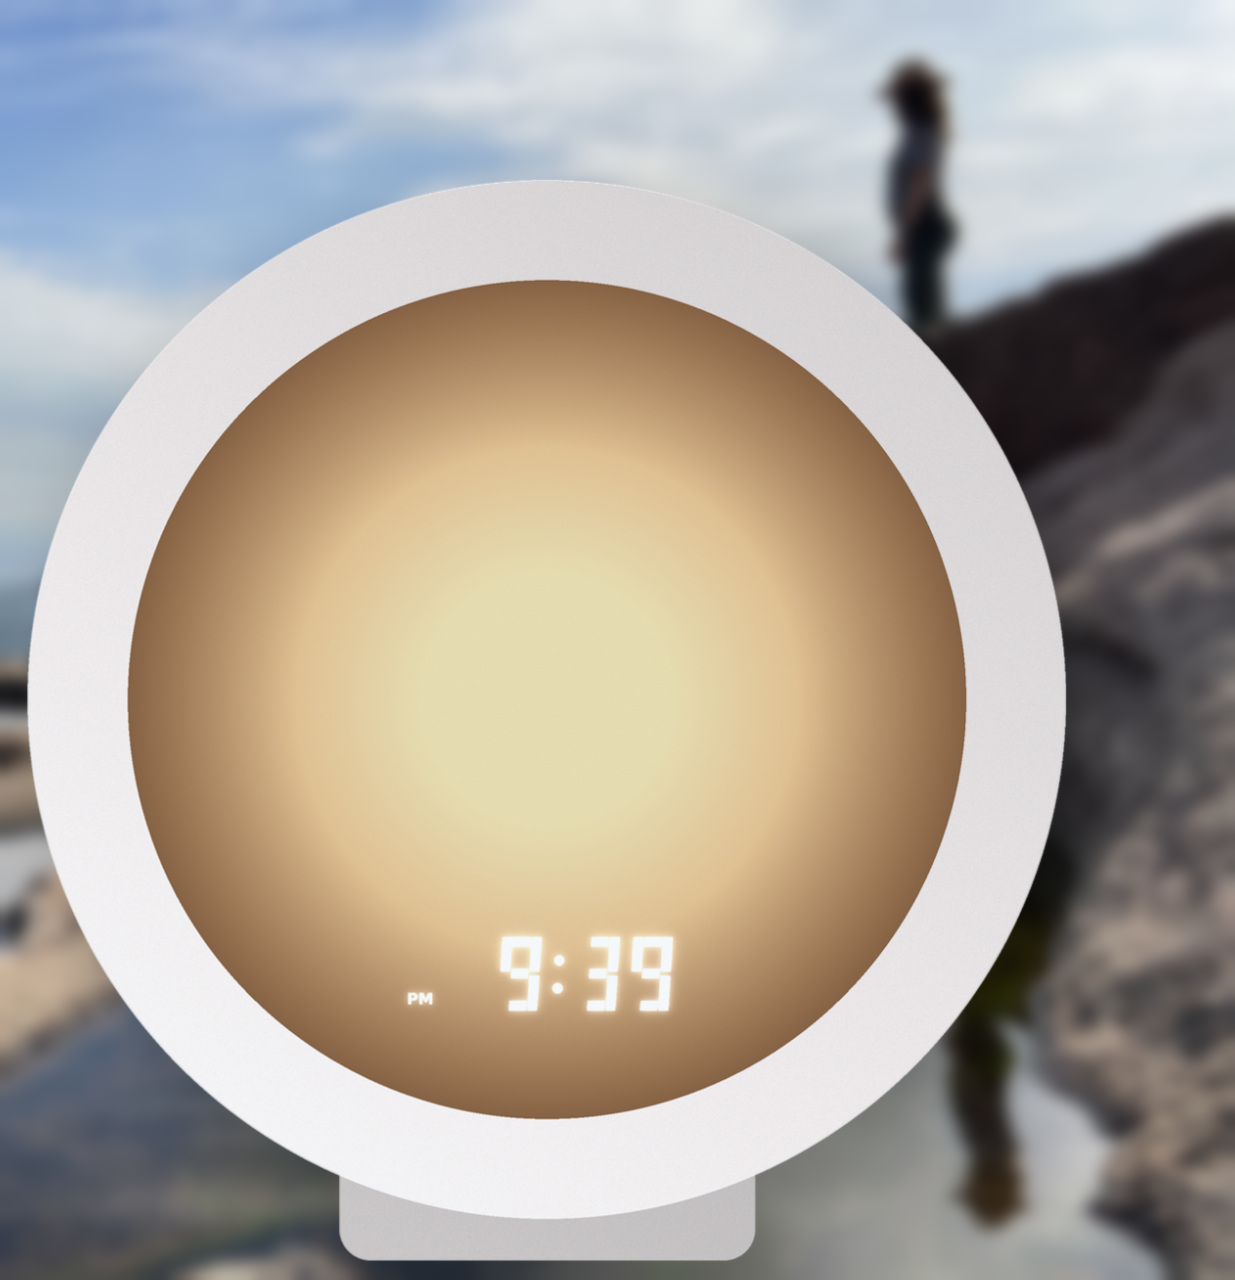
9 h 39 min
